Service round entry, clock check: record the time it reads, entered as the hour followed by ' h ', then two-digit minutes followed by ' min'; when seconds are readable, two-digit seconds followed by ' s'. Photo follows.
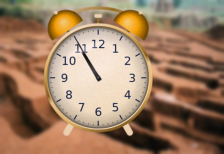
10 h 55 min
